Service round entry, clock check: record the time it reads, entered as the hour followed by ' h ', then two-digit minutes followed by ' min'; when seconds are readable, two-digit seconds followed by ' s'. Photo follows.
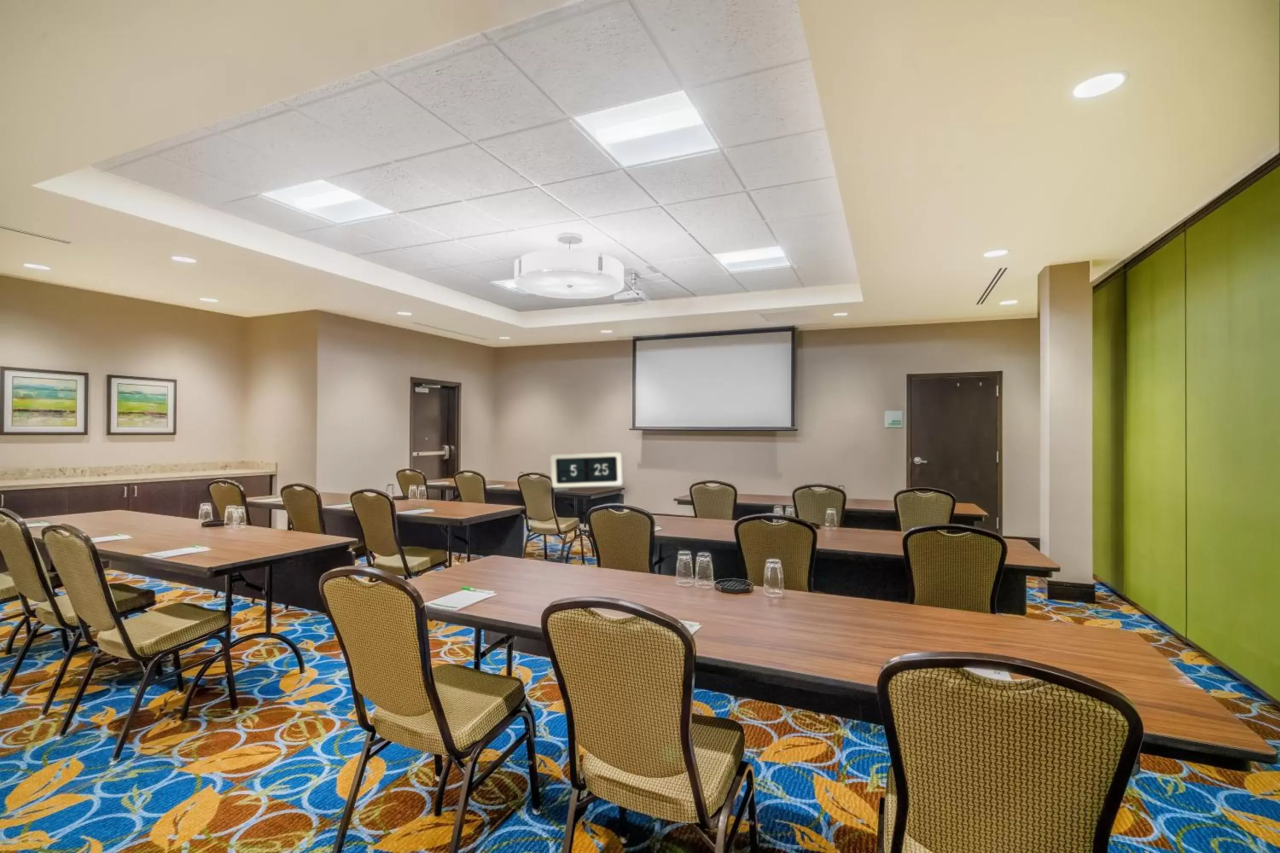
5 h 25 min
